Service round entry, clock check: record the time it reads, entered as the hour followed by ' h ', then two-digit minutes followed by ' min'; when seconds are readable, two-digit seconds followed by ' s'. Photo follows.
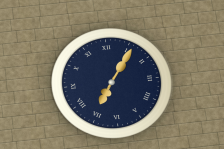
7 h 06 min
